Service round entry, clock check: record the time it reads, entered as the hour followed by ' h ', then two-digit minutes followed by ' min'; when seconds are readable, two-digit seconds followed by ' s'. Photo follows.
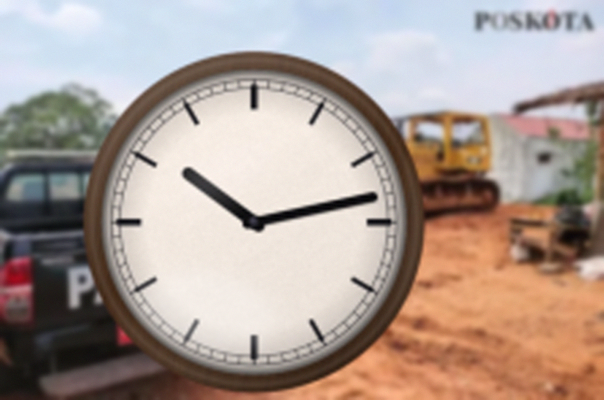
10 h 13 min
